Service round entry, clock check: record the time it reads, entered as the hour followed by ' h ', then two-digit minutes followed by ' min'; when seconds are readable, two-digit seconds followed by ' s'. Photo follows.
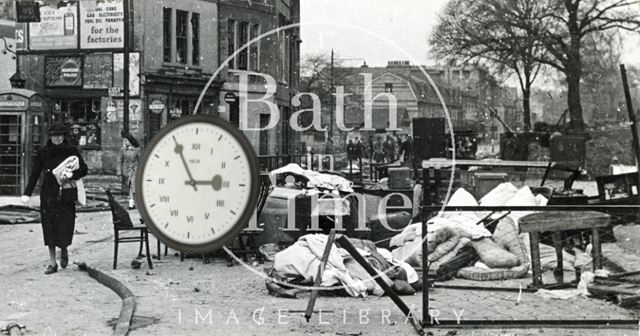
2 h 55 min
